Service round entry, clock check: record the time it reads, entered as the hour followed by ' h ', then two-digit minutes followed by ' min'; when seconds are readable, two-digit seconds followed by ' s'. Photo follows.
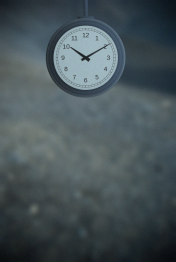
10 h 10 min
